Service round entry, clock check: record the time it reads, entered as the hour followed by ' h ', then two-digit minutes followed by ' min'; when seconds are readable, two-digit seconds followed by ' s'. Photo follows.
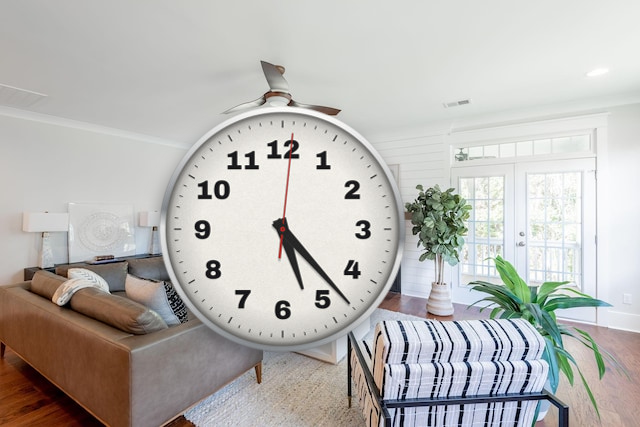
5 h 23 min 01 s
